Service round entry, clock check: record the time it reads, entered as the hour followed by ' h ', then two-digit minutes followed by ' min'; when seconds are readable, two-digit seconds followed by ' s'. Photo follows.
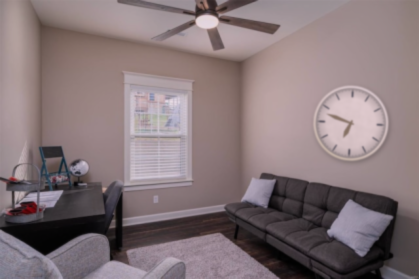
6 h 48 min
